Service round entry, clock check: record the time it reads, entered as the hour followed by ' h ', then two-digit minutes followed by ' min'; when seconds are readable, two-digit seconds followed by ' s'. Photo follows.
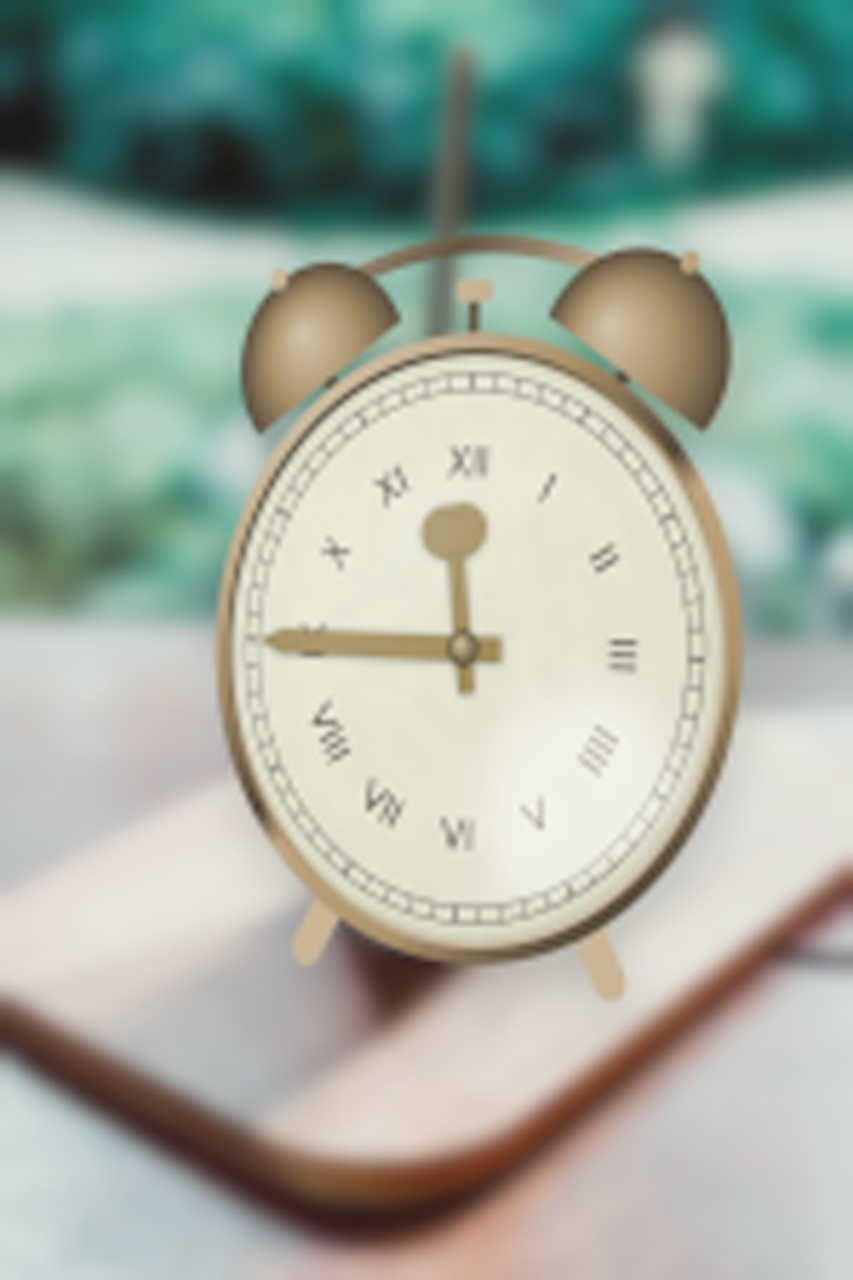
11 h 45 min
